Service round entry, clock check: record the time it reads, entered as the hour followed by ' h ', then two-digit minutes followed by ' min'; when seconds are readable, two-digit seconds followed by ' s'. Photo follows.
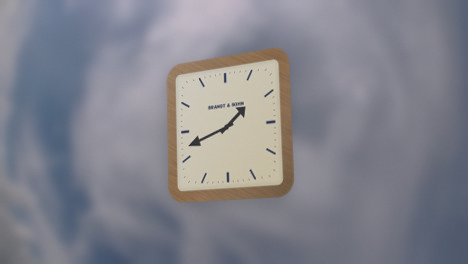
1 h 42 min
